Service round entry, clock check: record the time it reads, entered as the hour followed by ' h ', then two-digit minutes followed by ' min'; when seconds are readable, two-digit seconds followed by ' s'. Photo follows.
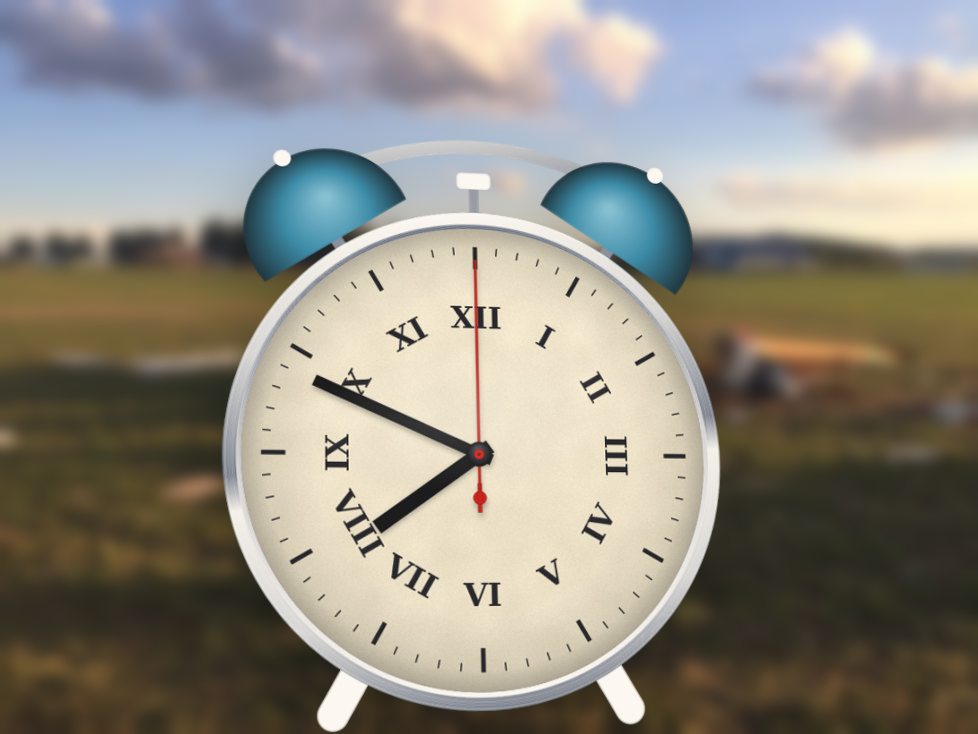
7 h 49 min 00 s
